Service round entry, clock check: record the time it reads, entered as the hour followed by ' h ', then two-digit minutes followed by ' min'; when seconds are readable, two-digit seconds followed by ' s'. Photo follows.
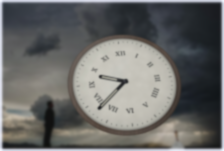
9 h 38 min
